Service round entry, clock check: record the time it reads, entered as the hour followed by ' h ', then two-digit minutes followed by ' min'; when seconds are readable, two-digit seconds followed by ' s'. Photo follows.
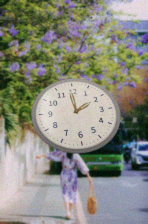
1 h 59 min
